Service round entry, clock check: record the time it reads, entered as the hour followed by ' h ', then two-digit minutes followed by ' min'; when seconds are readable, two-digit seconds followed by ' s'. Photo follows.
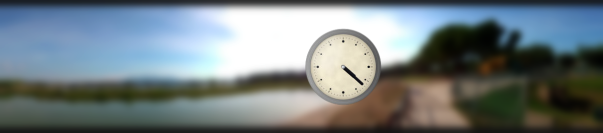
4 h 22 min
